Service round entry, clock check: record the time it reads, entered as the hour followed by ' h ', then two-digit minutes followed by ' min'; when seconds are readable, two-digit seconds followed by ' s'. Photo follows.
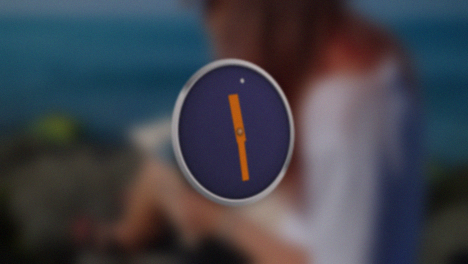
11 h 28 min
